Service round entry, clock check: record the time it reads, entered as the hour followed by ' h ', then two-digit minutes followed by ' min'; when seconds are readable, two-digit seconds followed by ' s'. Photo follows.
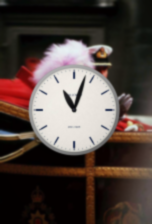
11 h 03 min
